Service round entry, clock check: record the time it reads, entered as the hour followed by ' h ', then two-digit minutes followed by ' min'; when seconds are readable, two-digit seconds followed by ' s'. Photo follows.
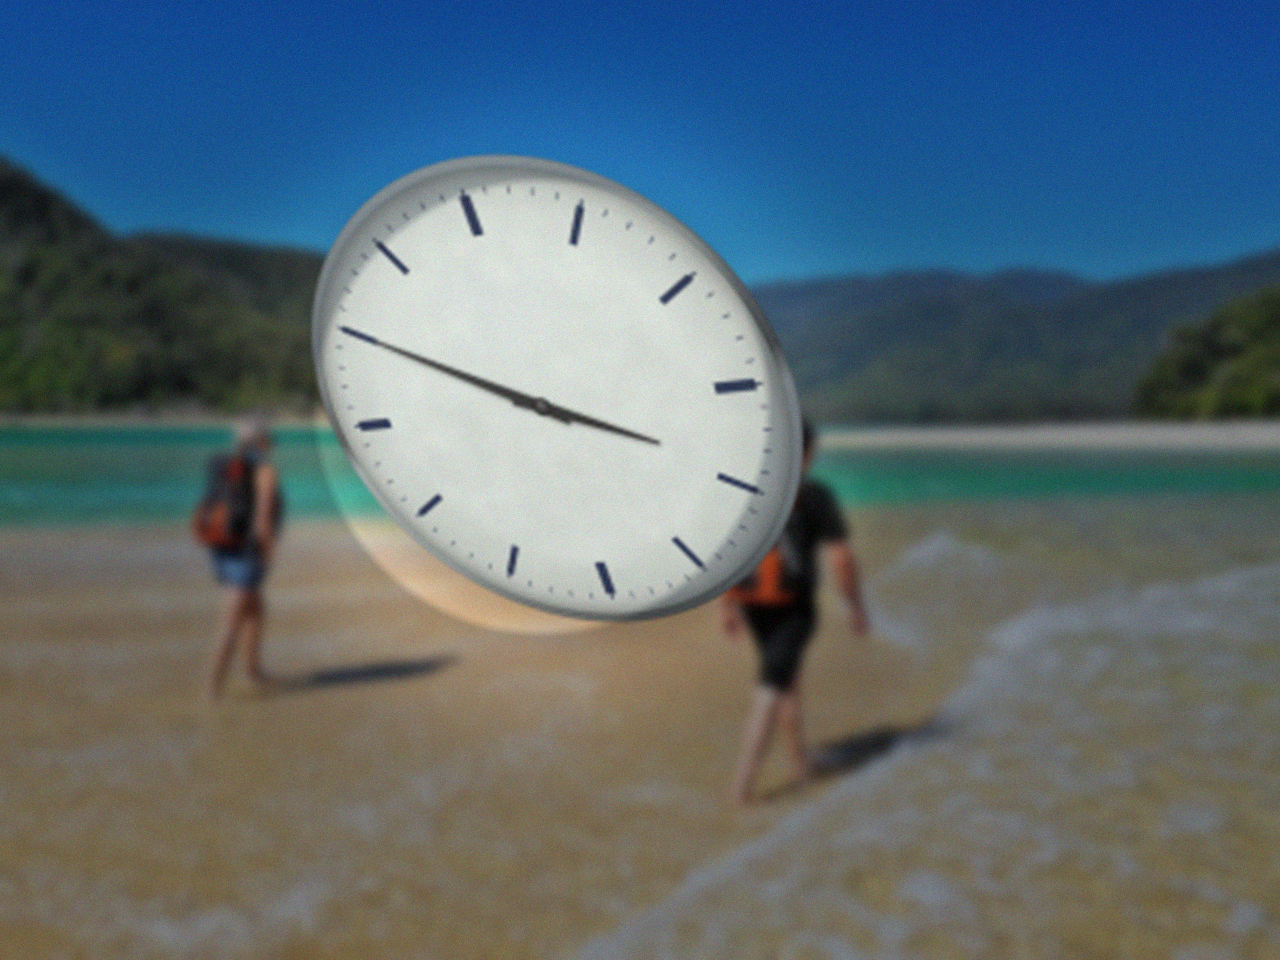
3 h 50 min
